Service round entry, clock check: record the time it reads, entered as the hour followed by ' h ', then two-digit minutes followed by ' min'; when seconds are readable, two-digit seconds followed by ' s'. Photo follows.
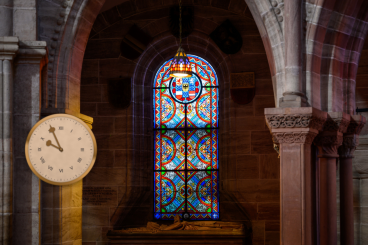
9 h 56 min
